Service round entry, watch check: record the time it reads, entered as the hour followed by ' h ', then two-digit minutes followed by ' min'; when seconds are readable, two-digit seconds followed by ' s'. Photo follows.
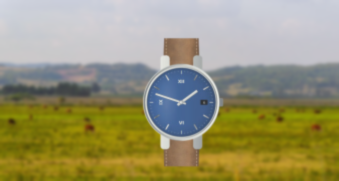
1 h 48 min
